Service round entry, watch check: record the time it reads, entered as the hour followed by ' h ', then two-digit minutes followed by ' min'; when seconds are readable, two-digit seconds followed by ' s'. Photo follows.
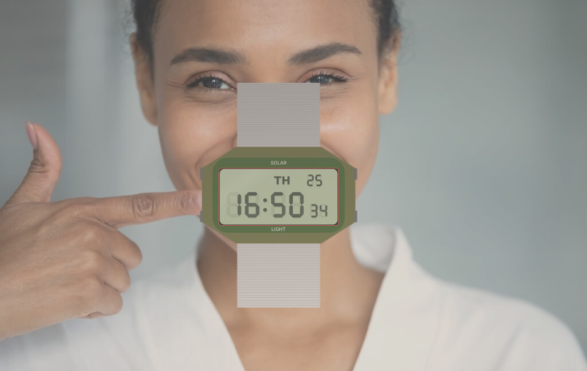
16 h 50 min 34 s
